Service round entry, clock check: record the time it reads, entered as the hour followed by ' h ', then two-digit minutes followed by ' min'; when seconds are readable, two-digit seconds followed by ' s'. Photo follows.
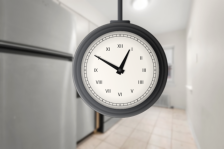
12 h 50 min
